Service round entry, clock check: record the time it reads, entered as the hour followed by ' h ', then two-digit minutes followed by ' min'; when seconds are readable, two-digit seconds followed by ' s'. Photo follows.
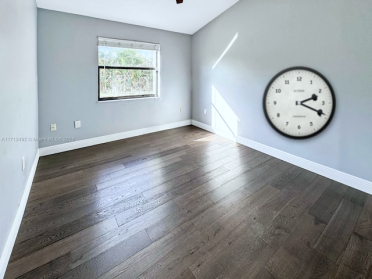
2 h 19 min
